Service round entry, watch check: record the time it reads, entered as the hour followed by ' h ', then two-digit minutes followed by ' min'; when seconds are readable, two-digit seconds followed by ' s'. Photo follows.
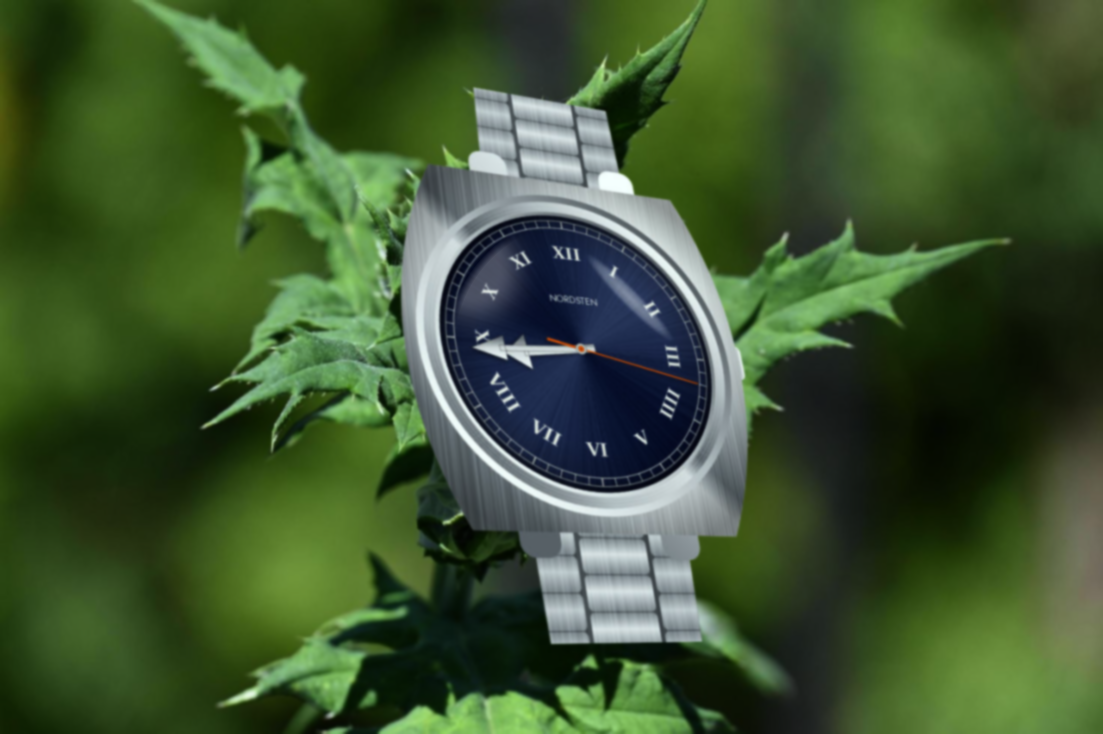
8 h 44 min 17 s
